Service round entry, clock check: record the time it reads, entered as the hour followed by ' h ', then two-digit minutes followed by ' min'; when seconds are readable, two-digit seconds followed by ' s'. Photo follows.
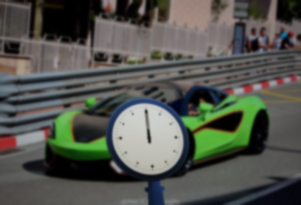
12 h 00 min
